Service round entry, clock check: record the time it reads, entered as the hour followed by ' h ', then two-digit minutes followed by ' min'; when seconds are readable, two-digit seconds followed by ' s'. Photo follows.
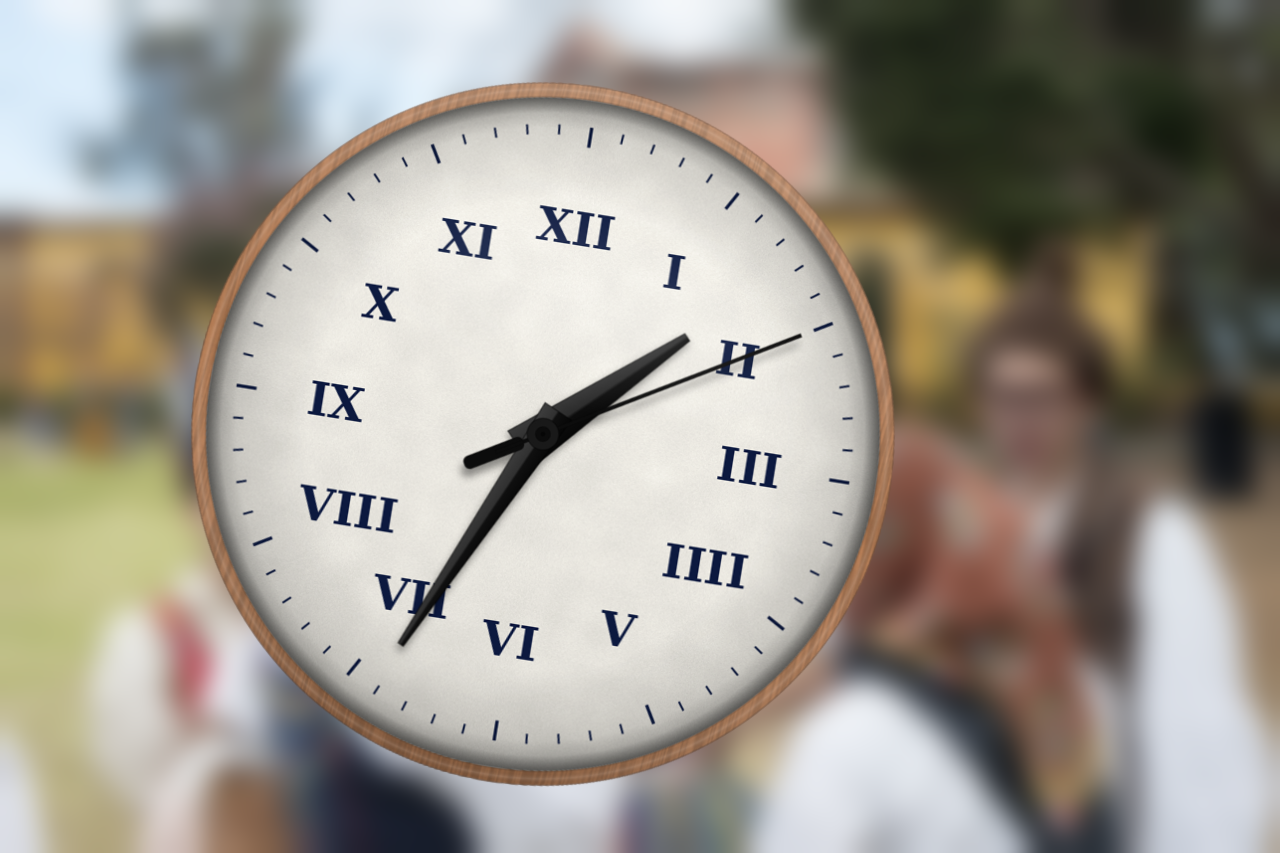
1 h 34 min 10 s
